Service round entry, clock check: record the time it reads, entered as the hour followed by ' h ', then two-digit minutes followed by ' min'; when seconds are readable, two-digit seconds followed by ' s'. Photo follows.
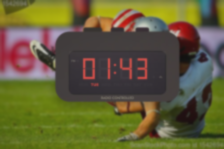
1 h 43 min
